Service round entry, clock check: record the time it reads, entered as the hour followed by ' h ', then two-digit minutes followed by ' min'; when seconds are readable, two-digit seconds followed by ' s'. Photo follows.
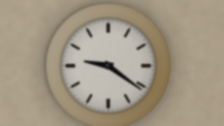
9 h 21 min
